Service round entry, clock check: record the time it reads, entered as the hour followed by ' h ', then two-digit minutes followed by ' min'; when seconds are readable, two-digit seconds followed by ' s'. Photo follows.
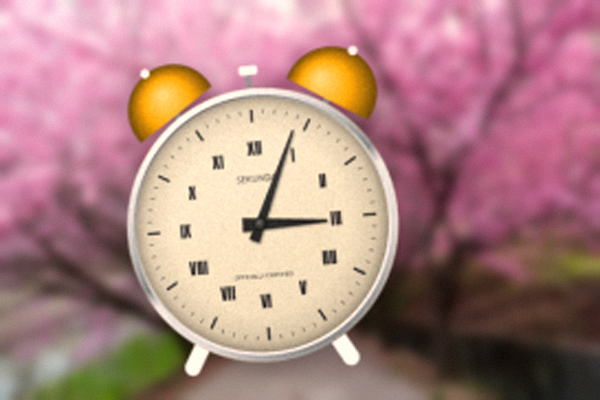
3 h 04 min
